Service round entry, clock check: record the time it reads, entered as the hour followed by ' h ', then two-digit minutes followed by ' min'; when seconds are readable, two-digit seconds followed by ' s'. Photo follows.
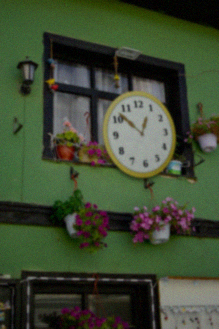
12 h 52 min
